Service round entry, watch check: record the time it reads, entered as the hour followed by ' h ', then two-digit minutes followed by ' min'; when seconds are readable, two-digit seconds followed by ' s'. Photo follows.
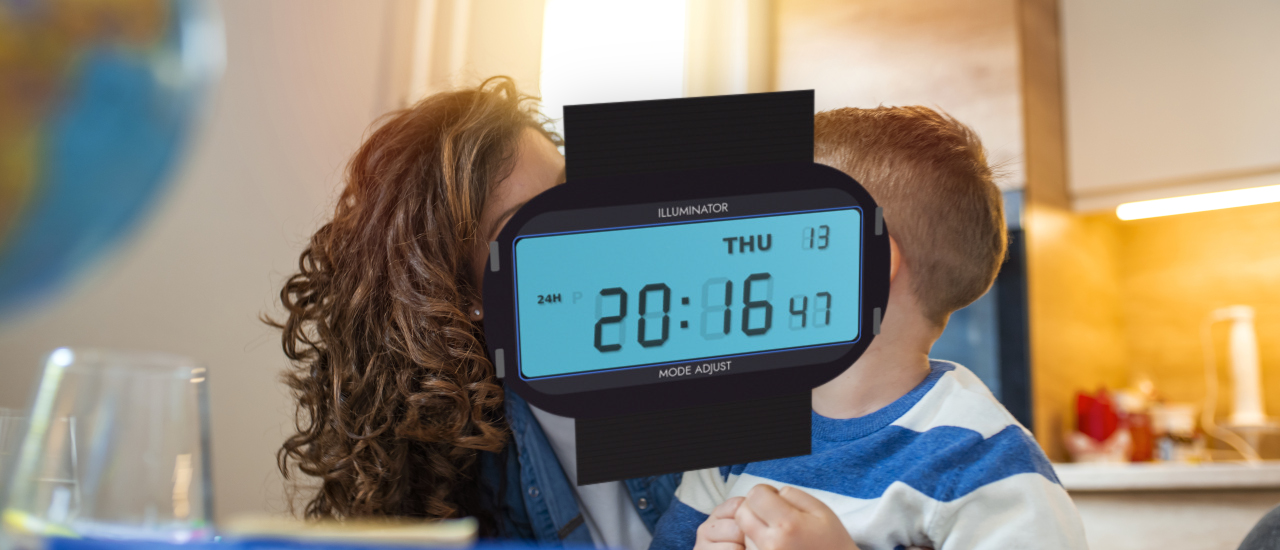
20 h 16 min 47 s
